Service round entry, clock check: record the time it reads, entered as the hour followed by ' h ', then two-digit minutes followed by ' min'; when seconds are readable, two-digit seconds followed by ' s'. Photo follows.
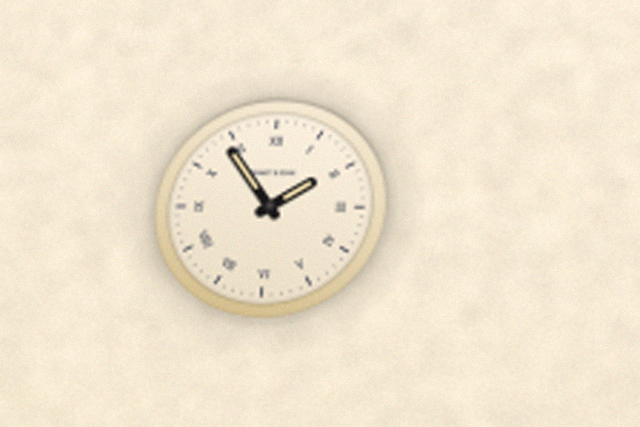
1 h 54 min
